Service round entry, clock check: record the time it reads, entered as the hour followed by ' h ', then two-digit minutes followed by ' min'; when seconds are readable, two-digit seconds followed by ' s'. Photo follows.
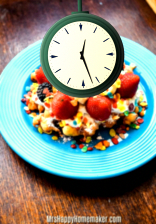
12 h 27 min
